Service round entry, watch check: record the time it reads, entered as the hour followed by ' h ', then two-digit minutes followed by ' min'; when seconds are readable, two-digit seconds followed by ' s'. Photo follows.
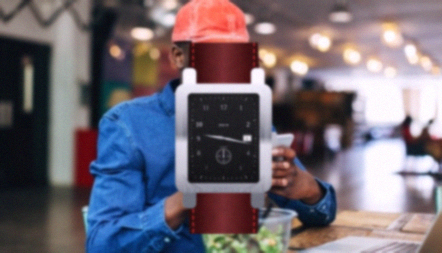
9 h 17 min
